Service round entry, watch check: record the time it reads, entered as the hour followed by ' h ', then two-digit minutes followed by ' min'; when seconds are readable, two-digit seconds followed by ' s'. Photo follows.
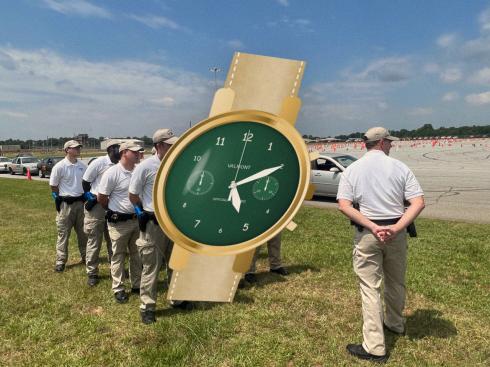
5 h 10 min
